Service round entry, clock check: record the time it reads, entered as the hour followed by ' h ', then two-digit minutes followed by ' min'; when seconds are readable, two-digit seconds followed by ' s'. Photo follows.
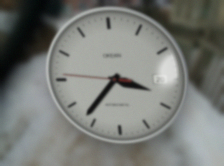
3 h 36 min 46 s
